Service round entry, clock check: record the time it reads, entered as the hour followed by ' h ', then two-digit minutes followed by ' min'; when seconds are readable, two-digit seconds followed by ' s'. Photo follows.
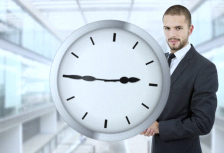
2 h 45 min
